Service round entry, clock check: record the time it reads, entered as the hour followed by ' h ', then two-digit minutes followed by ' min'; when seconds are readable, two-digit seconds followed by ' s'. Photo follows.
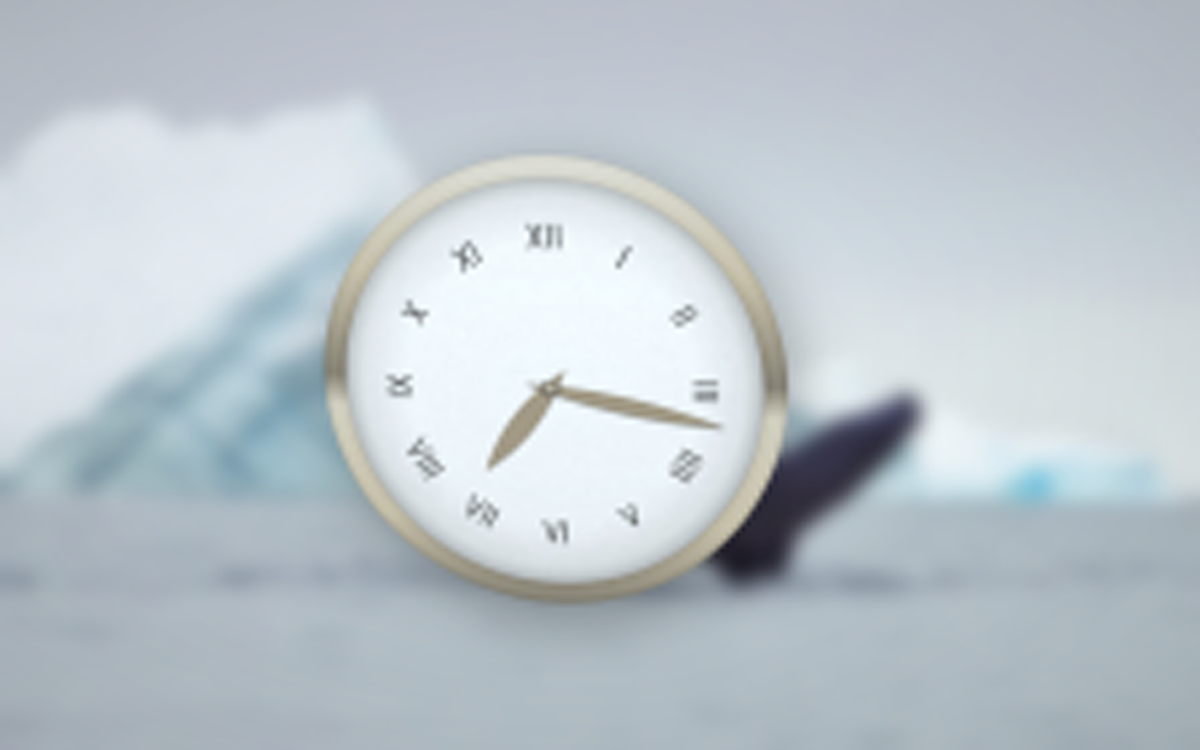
7 h 17 min
